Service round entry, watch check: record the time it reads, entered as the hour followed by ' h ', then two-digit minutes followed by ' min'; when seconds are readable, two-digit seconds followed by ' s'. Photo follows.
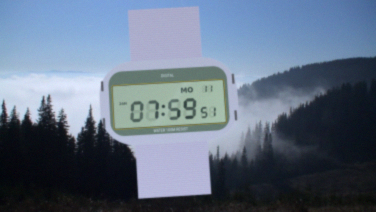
7 h 59 min 51 s
